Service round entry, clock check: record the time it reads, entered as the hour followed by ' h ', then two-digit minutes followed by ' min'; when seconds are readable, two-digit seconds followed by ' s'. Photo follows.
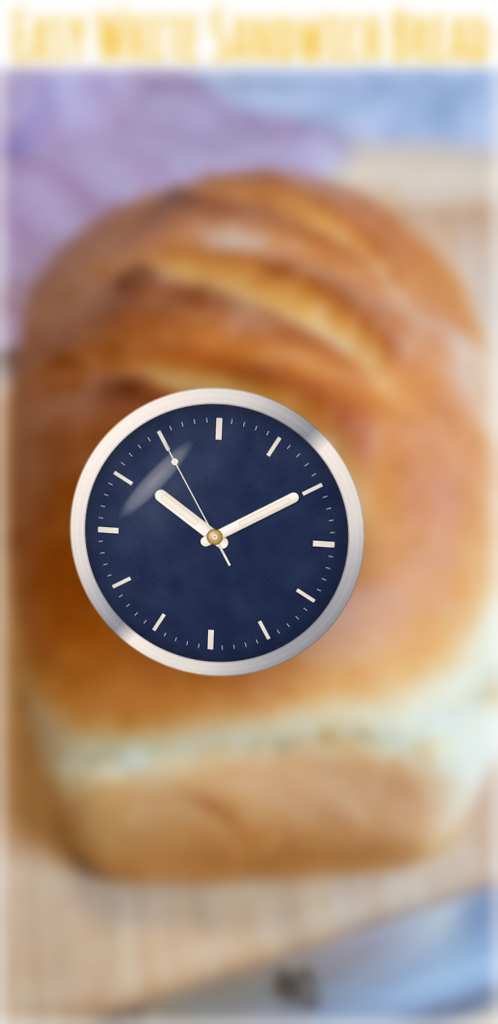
10 h 09 min 55 s
